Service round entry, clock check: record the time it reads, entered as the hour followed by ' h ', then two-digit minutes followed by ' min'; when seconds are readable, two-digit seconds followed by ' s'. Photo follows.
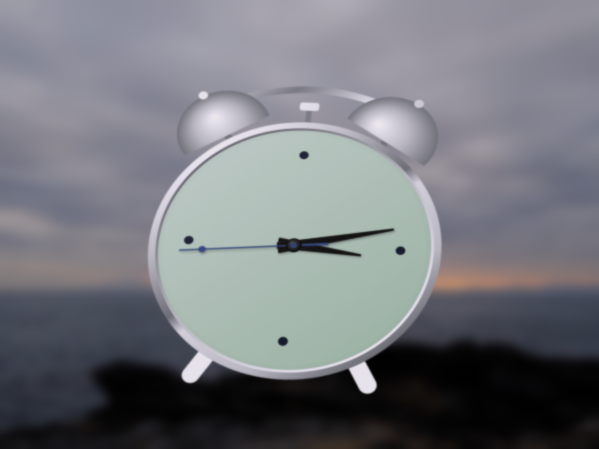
3 h 12 min 44 s
